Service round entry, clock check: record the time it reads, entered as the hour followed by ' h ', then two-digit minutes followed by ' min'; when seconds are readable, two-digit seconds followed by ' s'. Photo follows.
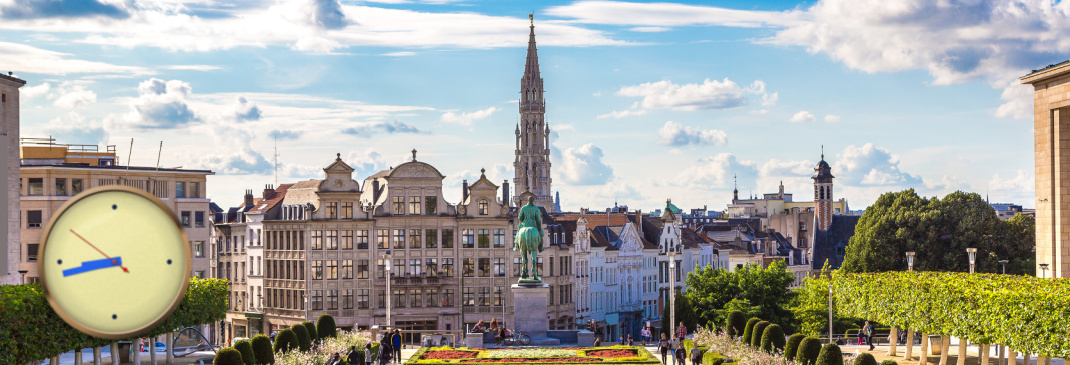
8 h 42 min 51 s
